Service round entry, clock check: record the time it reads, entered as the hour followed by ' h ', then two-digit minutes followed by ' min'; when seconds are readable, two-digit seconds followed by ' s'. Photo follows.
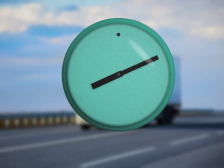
8 h 11 min
